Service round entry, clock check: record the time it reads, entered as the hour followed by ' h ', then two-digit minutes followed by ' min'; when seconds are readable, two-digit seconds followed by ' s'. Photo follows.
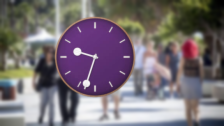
9 h 33 min
